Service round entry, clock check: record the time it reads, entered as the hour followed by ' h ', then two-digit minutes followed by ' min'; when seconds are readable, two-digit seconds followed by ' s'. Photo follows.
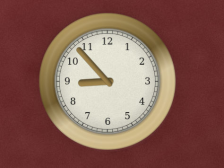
8 h 53 min
